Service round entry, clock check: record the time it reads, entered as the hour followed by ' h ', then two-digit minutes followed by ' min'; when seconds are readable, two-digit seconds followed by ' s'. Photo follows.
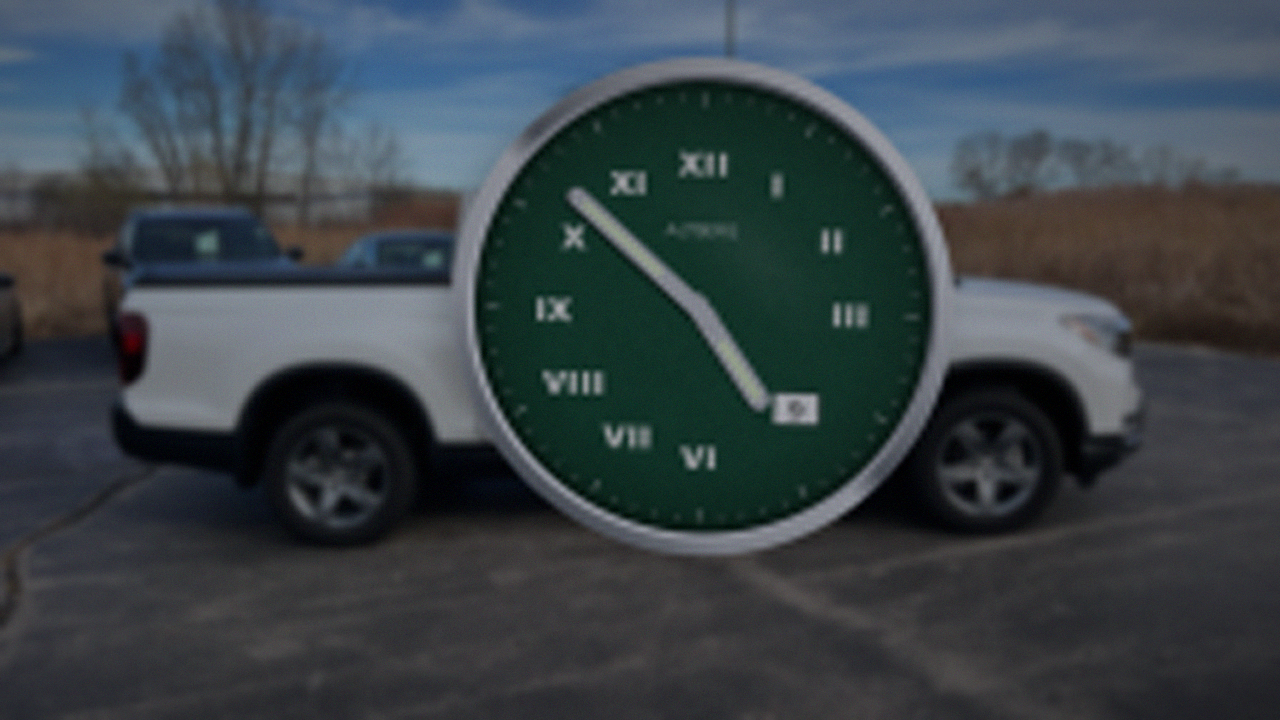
4 h 52 min
